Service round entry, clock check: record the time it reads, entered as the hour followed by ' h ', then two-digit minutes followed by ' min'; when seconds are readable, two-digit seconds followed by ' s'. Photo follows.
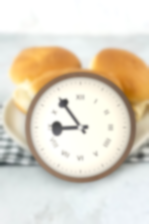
8 h 54 min
